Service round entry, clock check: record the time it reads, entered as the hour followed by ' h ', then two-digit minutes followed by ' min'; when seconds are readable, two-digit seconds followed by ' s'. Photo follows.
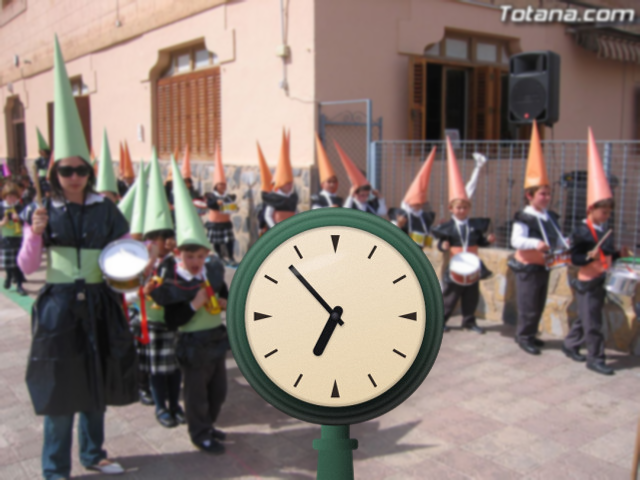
6 h 53 min
